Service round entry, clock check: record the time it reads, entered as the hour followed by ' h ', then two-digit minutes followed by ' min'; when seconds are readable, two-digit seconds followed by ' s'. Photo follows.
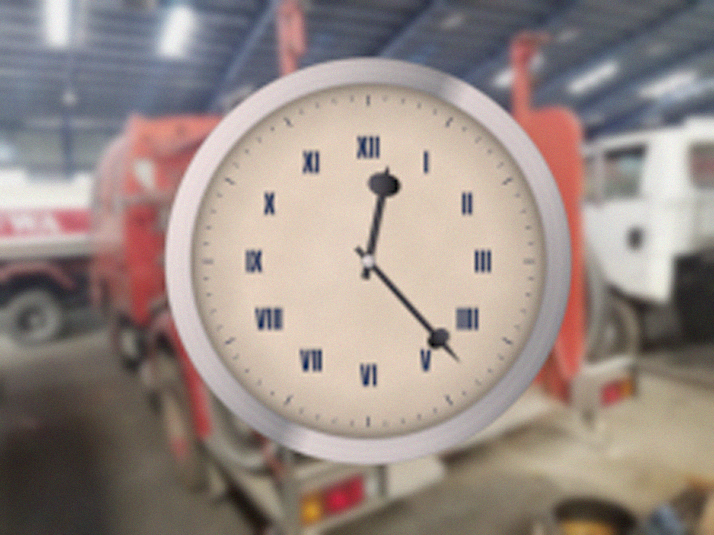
12 h 23 min
